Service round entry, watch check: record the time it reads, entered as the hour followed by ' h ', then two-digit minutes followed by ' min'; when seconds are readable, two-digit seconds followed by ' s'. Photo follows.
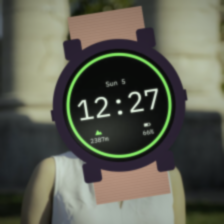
12 h 27 min
